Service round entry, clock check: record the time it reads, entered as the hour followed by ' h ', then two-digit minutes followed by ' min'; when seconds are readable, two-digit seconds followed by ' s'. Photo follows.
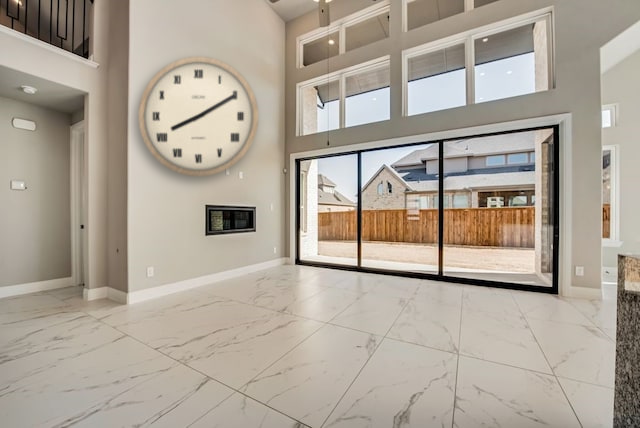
8 h 10 min
